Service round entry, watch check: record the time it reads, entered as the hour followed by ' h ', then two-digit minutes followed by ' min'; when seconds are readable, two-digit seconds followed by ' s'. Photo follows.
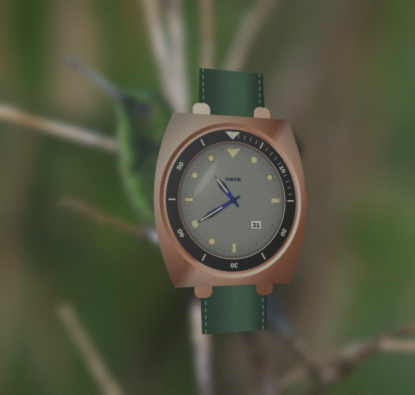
10 h 40 min
